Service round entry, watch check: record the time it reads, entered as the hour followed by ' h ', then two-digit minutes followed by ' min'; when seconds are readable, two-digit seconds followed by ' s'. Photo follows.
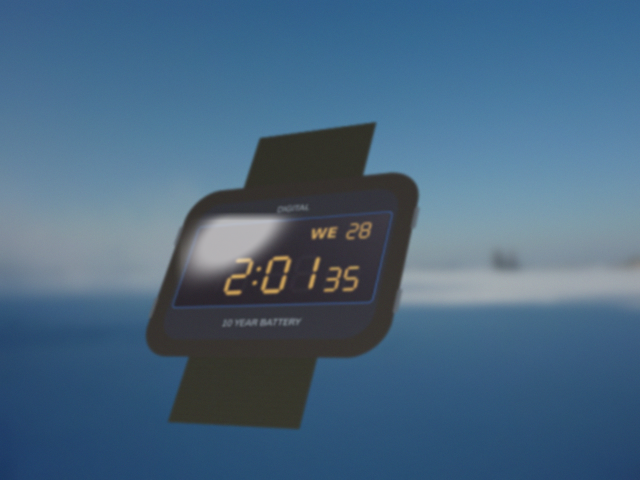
2 h 01 min 35 s
